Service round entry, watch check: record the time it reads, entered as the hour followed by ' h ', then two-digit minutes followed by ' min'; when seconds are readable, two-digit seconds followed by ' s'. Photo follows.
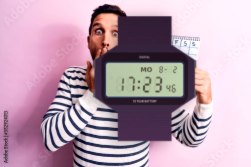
17 h 23 min
